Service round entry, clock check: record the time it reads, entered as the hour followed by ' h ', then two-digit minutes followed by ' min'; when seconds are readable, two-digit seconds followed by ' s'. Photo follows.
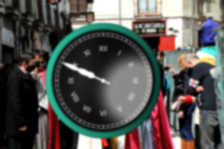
9 h 49 min
